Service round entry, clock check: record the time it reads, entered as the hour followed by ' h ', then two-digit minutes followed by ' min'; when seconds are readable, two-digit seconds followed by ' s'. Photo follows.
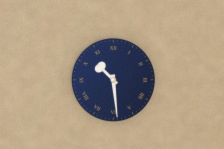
10 h 29 min
